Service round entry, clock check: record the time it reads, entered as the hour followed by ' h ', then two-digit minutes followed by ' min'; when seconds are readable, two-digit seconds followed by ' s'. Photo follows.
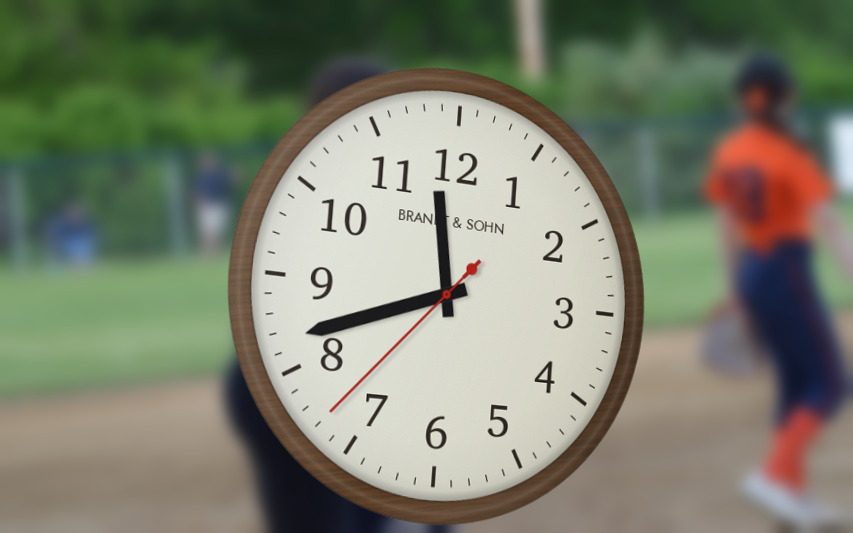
11 h 41 min 37 s
